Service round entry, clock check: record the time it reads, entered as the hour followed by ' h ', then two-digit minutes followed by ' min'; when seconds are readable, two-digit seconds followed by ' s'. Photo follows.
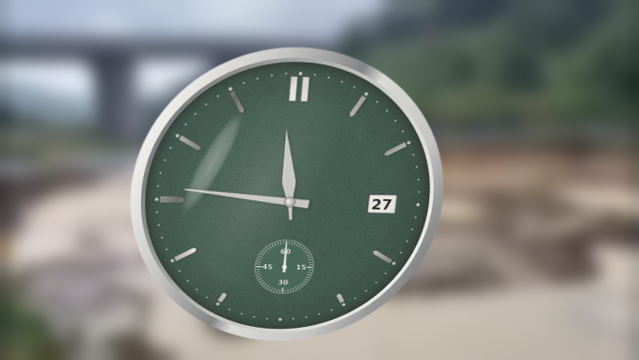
11 h 46 min
